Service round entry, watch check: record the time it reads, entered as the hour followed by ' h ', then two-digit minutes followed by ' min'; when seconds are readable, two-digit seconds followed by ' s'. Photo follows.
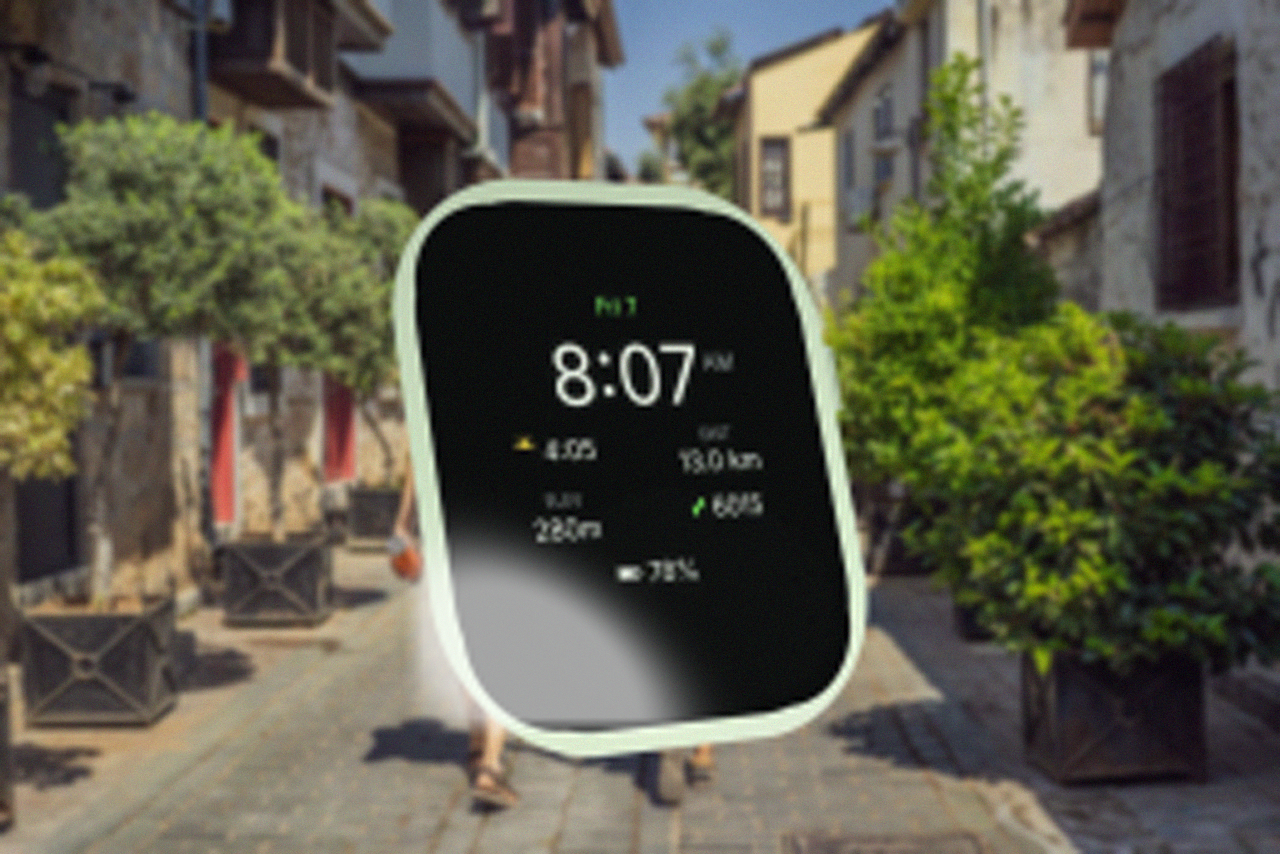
8 h 07 min
